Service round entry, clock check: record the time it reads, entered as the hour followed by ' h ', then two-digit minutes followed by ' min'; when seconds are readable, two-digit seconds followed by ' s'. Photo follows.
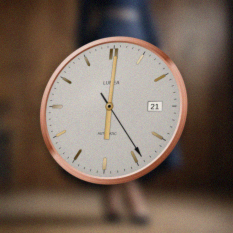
6 h 00 min 24 s
